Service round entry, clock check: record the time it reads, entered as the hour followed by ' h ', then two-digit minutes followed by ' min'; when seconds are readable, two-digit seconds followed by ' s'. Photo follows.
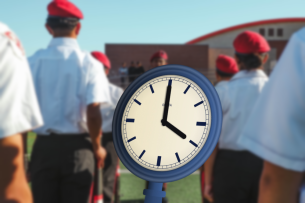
4 h 00 min
